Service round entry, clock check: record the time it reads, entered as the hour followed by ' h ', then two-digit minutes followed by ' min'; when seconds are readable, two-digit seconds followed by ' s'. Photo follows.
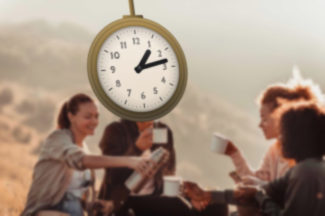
1 h 13 min
